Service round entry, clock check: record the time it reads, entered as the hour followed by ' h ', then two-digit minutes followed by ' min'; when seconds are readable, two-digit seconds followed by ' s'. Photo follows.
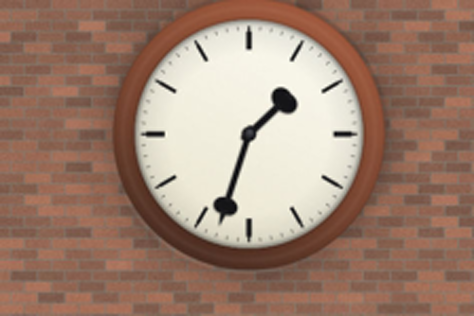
1 h 33 min
